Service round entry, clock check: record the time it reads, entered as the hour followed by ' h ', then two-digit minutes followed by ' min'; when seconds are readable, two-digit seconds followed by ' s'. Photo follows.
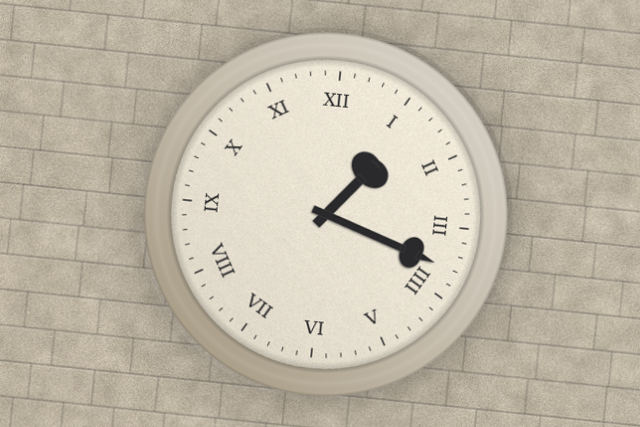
1 h 18 min
